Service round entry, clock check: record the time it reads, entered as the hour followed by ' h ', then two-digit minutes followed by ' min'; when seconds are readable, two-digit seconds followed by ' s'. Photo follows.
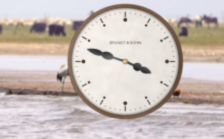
3 h 48 min
